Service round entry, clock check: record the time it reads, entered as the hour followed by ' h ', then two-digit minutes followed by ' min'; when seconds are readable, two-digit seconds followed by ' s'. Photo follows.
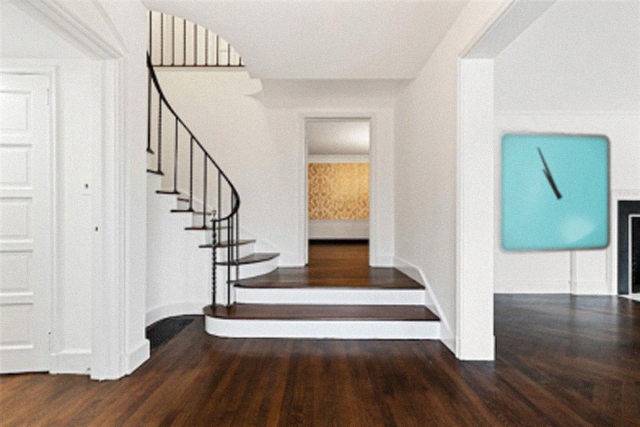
10 h 56 min
